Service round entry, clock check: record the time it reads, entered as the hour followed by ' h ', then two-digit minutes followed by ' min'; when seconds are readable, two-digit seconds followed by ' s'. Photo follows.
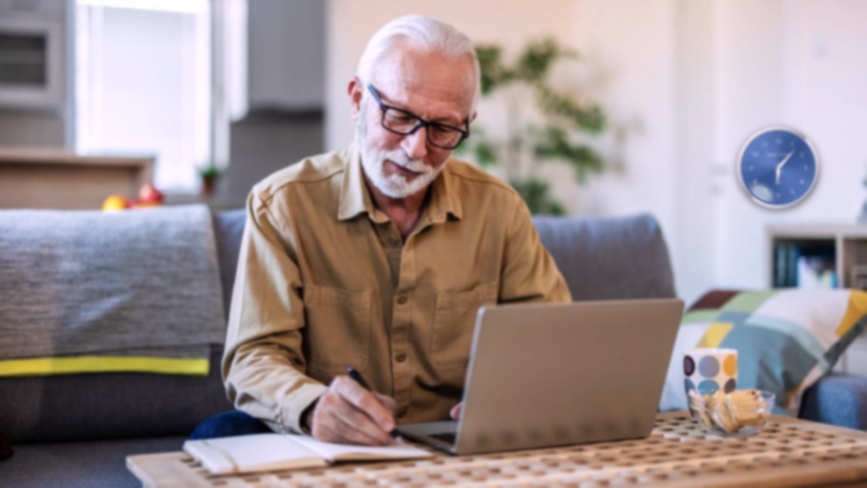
6 h 07 min
